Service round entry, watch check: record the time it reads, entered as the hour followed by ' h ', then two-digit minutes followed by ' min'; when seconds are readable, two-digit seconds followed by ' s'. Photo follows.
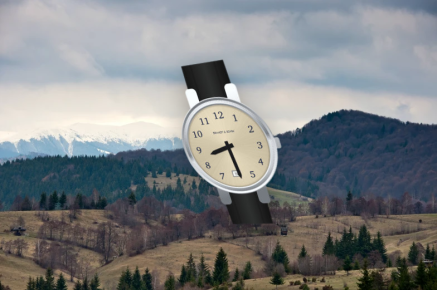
8 h 29 min
